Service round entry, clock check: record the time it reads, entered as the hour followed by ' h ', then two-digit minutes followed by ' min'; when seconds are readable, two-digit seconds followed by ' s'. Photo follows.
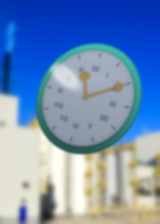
11 h 10 min
